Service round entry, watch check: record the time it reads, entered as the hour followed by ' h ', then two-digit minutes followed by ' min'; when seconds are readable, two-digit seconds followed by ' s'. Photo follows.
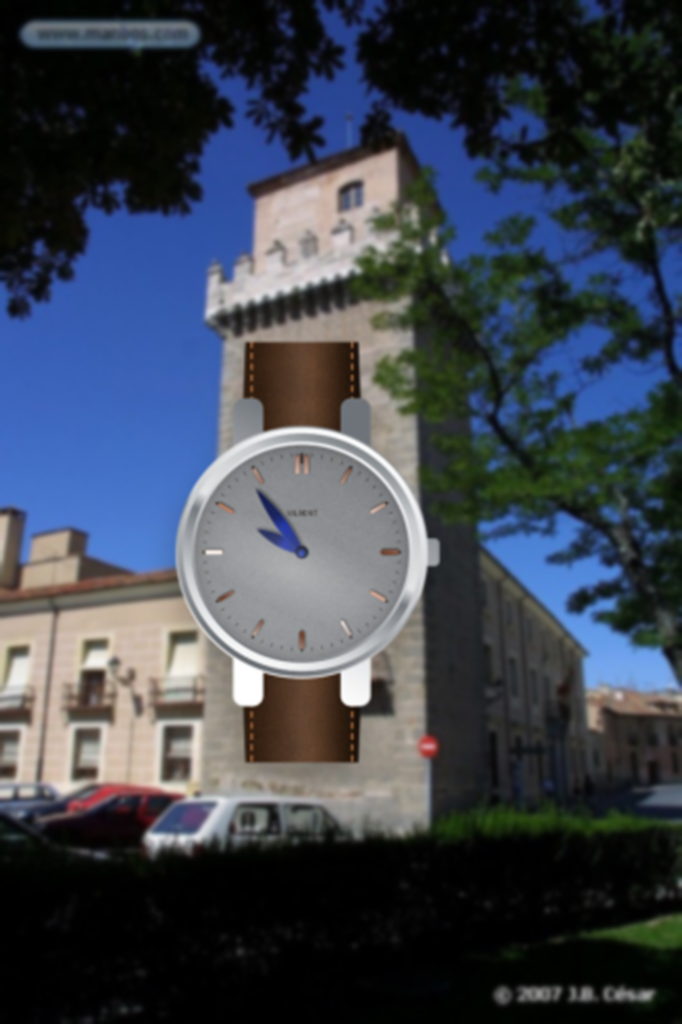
9 h 54 min
